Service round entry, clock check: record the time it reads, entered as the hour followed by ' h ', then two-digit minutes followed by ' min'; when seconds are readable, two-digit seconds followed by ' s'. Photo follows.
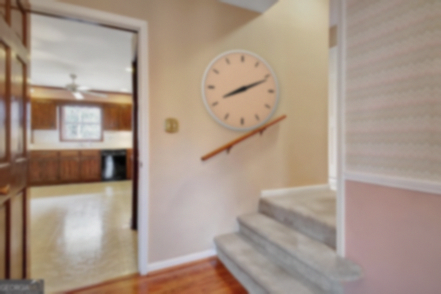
8 h 11 min
